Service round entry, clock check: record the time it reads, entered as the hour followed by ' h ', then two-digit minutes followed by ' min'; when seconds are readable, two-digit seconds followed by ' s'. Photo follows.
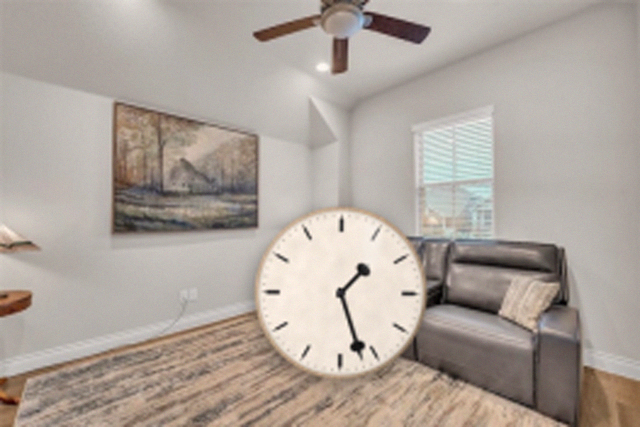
1 h 27 min
